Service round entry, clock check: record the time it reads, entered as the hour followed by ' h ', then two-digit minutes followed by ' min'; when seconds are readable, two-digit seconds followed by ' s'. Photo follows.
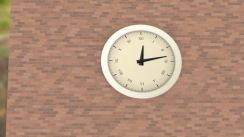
12 h 13 min
